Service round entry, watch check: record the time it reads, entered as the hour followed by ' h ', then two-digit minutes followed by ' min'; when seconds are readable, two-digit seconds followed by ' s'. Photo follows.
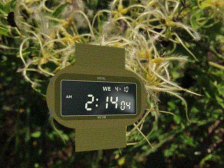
2 h 14 min 04 s
